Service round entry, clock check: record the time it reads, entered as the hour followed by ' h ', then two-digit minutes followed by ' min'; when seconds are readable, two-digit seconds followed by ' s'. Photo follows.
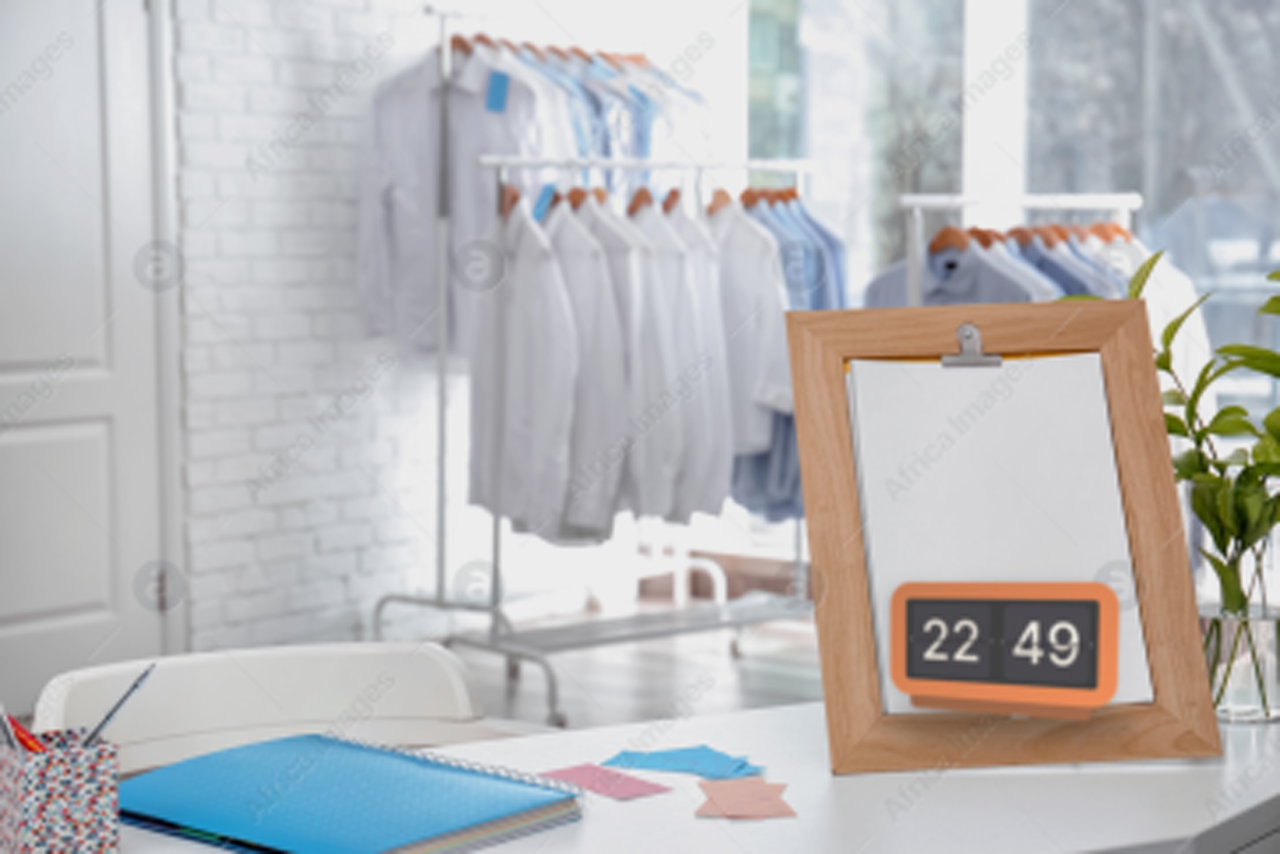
22 h 49 min
